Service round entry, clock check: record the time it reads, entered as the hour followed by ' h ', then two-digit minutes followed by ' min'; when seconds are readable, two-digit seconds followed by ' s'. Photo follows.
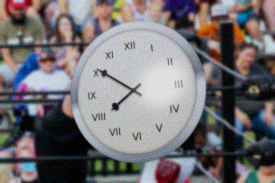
7 h 51 min
